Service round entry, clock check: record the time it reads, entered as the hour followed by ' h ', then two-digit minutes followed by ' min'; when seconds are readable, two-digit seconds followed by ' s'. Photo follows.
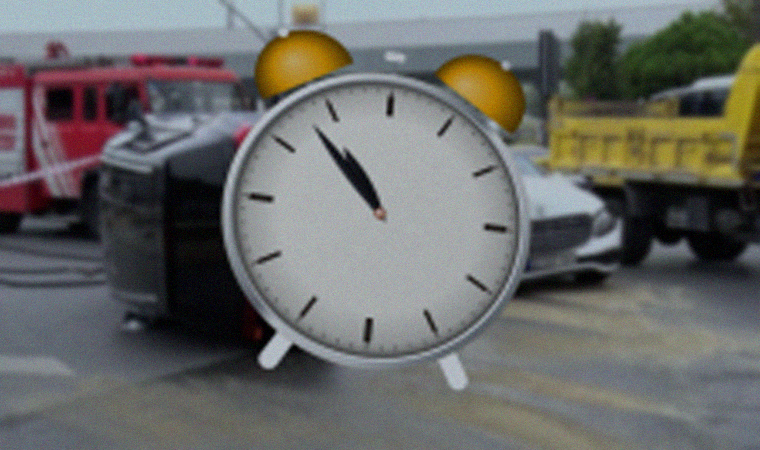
10 h 53 min
